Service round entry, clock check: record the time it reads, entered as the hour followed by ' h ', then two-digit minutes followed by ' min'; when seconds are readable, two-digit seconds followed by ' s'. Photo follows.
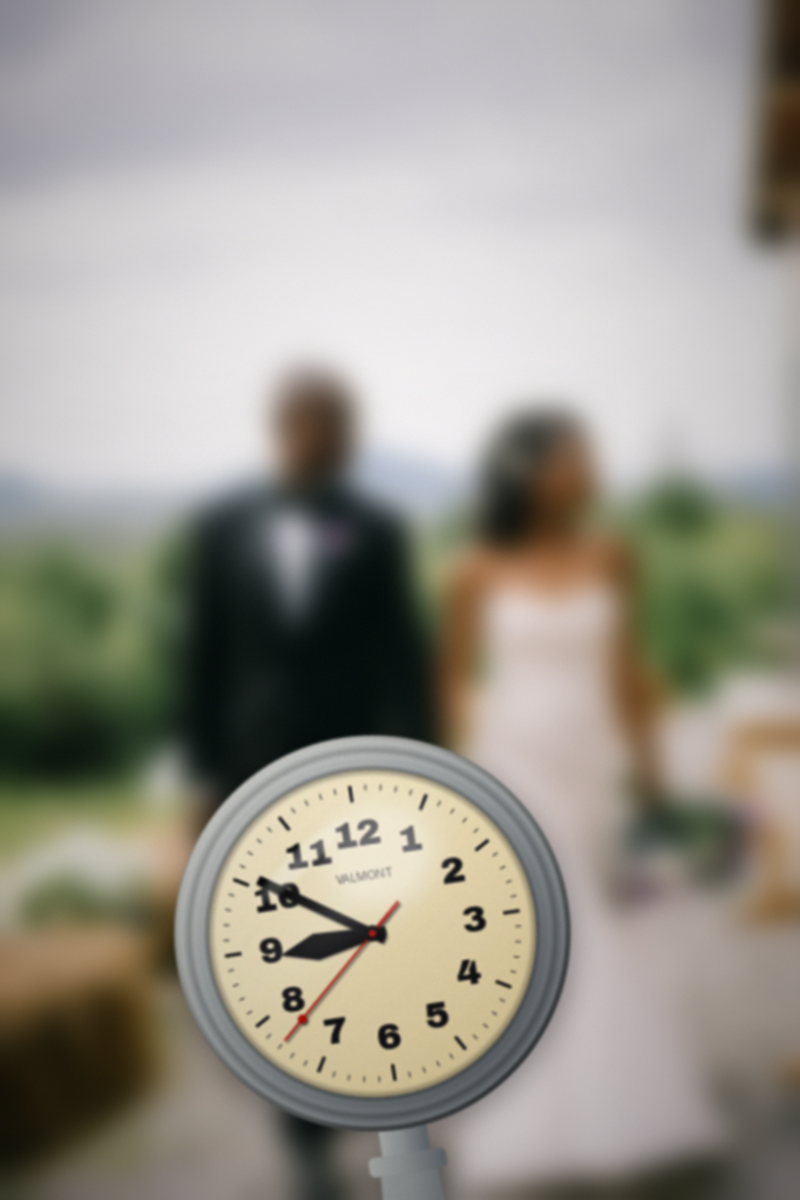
8 h 50 min 38 s
